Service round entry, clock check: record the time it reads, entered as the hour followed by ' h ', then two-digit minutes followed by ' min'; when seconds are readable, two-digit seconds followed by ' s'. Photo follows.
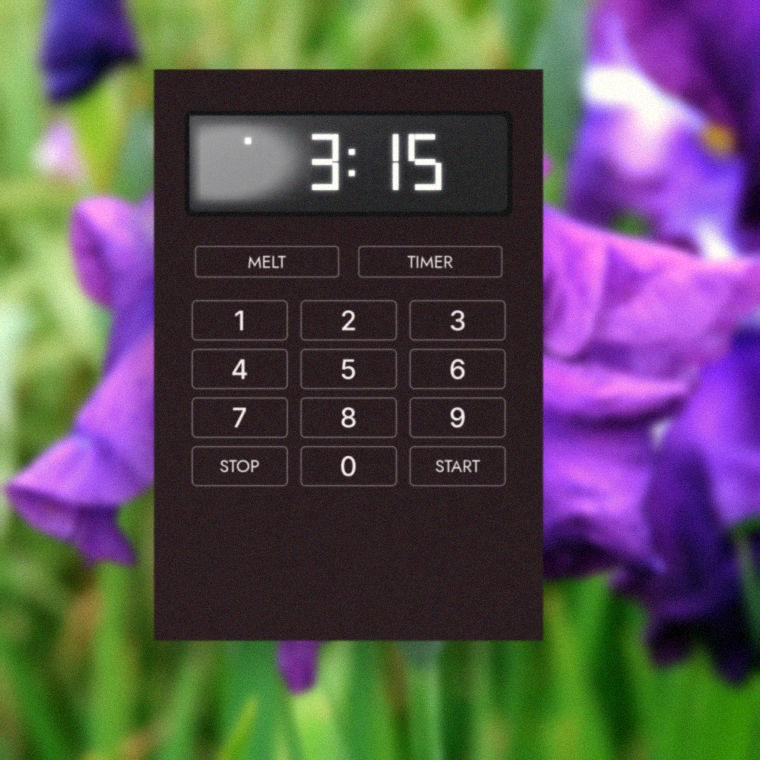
3 h 15 min
